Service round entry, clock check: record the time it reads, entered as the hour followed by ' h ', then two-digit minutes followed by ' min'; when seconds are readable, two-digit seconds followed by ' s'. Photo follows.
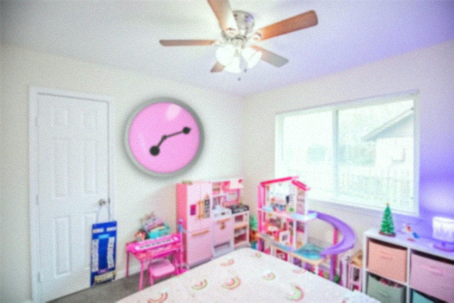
7 h 12 min
